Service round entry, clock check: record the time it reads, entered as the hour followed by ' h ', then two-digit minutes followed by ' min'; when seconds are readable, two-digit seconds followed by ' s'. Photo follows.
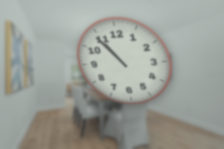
10 h 54 min
